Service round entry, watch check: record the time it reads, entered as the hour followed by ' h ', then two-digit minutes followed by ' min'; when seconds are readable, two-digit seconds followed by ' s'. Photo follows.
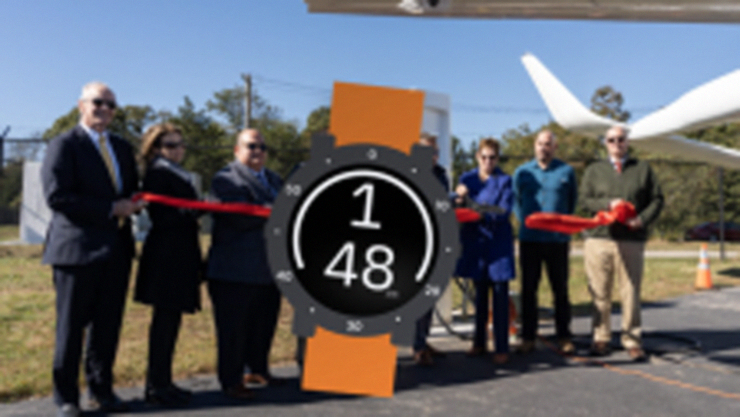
1 h 48 min
